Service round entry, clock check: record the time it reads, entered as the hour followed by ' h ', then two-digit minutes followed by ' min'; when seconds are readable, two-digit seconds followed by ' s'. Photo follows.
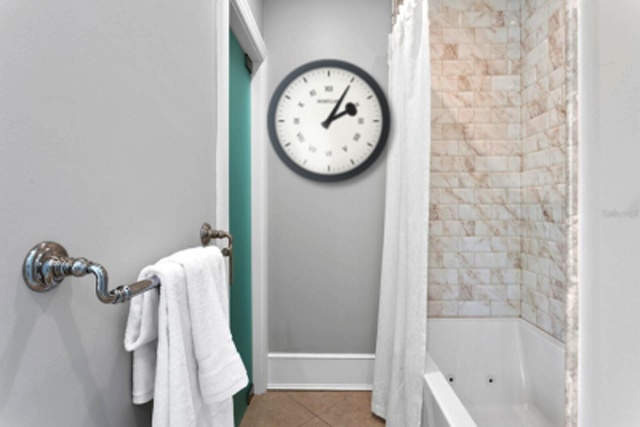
2 h 05 min
